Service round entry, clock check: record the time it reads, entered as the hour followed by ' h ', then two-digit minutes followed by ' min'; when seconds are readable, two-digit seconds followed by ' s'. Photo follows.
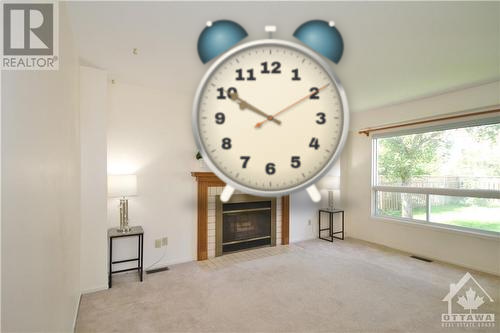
9 h 50 min 10 s
